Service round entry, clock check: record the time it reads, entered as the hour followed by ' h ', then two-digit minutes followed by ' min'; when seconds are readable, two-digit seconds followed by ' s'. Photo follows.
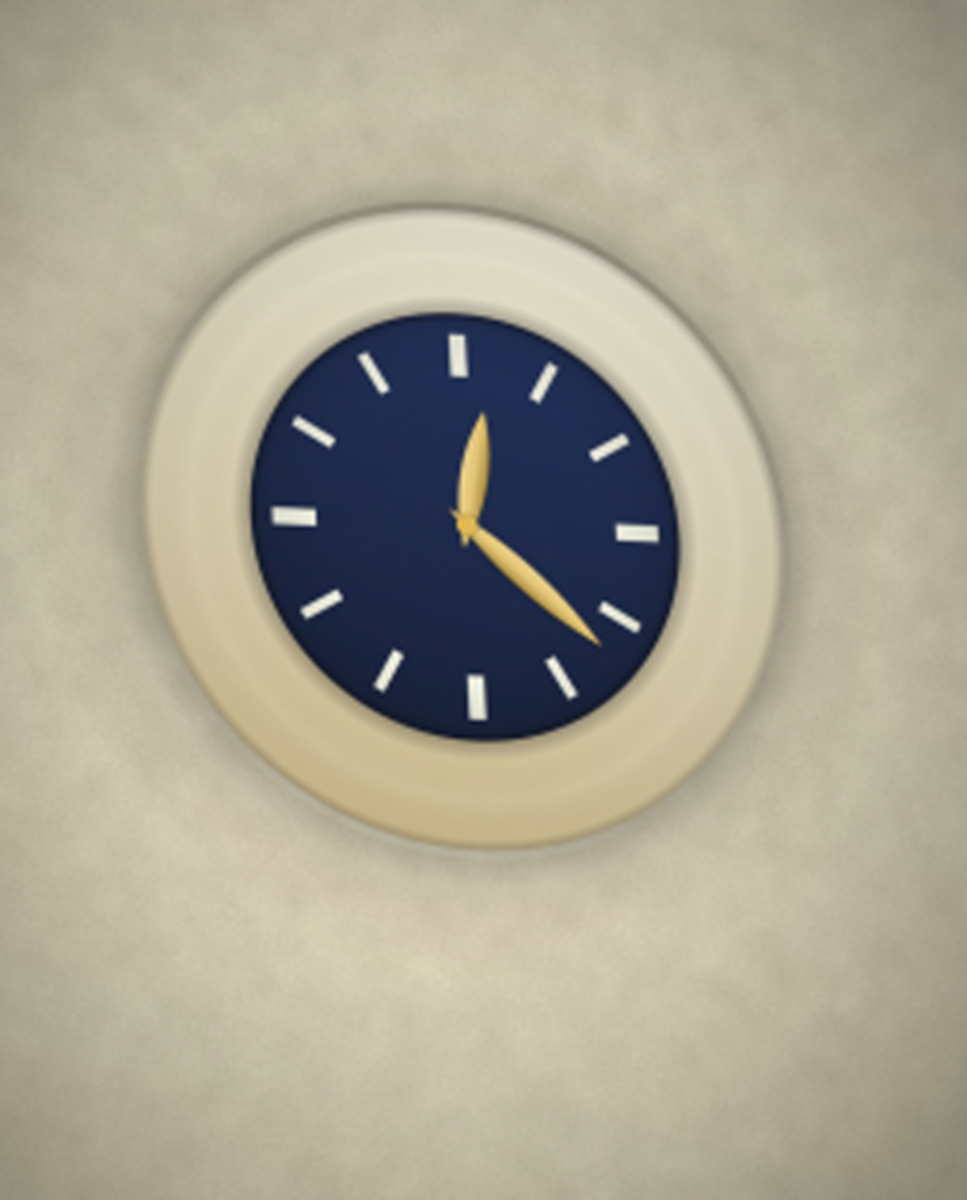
12 h 22 min
